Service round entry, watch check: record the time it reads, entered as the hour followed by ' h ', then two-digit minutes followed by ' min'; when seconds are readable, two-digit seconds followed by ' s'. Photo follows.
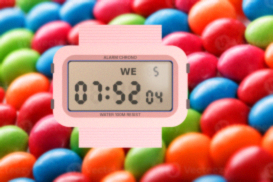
7 h 52 min 04 s
